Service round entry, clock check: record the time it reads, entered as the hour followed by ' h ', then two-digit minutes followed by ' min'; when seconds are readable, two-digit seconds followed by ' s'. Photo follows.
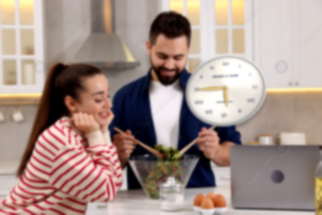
5 h 45 min
